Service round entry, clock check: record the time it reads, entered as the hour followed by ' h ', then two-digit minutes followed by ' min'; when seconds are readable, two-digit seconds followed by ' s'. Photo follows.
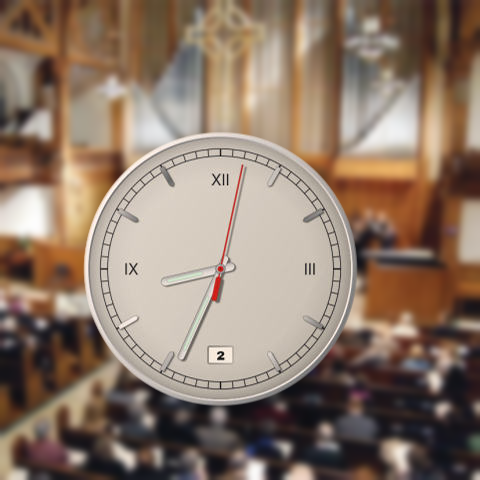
8 h 34 min 02 s
